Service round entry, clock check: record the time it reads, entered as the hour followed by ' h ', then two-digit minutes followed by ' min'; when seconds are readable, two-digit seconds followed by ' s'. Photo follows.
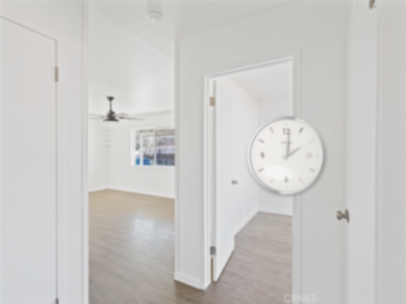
2 h 01 min
